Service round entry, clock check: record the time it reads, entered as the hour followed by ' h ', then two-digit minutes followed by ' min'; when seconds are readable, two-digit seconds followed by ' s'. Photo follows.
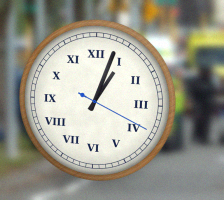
1 h 03 min 19 s
